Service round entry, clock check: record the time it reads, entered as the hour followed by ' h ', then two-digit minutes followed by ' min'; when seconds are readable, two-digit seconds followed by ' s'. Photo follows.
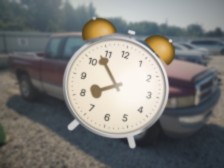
7 h 53 min
